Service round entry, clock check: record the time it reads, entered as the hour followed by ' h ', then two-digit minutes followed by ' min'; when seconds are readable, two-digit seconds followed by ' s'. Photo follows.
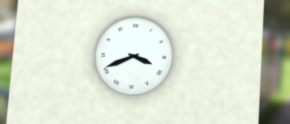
3 h 41 min
